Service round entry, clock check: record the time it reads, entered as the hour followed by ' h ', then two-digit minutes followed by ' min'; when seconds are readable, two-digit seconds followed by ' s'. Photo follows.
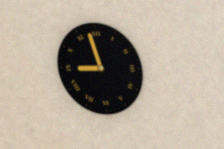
8 h 58 min
